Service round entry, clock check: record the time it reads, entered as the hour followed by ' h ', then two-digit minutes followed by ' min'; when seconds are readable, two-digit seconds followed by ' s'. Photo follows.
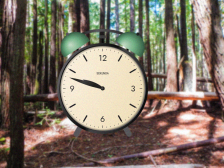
9 h 48 min
